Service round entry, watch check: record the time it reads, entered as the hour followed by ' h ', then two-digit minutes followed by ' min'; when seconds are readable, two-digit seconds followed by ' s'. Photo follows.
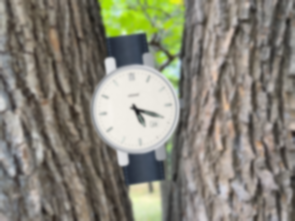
5 h 19 min
